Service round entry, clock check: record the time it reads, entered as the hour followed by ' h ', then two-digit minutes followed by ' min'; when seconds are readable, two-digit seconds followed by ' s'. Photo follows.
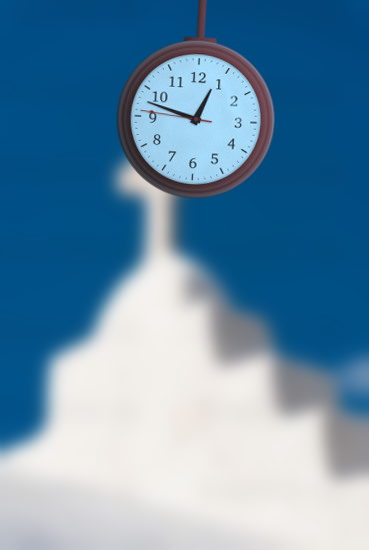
12 h 47 min 46 s
